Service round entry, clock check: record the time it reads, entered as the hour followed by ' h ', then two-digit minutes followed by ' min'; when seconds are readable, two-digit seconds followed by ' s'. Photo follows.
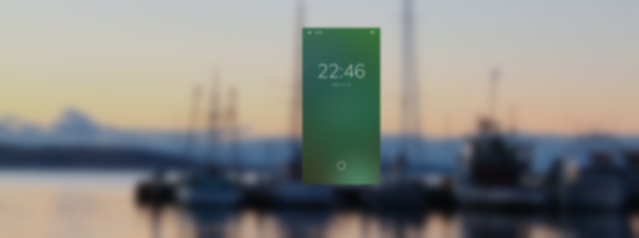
22 h 46 min
